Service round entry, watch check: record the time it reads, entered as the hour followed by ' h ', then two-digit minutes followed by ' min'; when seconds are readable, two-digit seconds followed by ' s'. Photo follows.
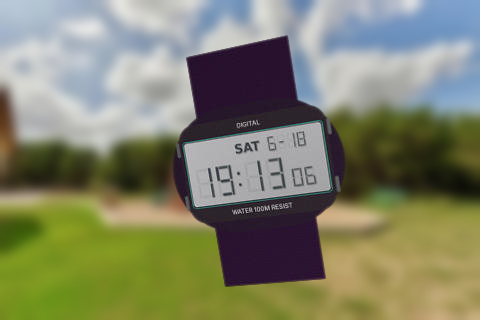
19 h 13 min 06 s
